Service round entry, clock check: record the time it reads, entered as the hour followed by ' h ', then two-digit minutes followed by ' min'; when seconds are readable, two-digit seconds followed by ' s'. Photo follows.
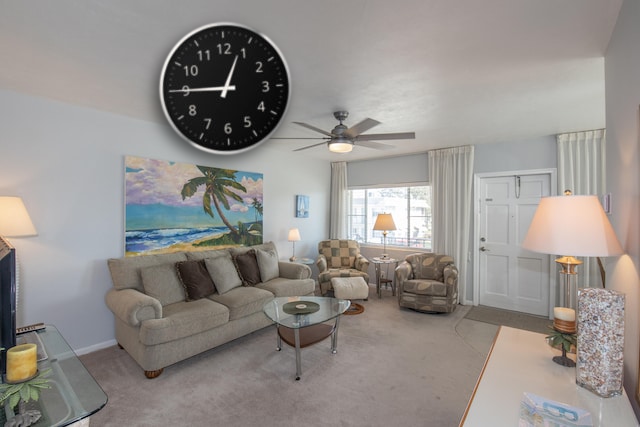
12 h 45 min
